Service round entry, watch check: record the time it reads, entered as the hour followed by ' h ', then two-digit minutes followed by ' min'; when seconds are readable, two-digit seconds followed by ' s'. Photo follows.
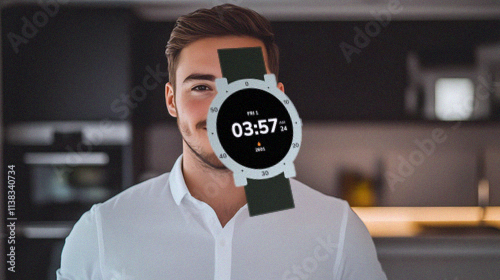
3 h 57 min
